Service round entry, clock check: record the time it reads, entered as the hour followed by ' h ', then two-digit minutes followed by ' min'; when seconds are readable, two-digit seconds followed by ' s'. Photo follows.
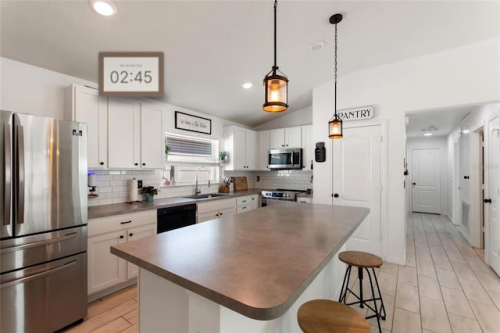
2 h 45 min
